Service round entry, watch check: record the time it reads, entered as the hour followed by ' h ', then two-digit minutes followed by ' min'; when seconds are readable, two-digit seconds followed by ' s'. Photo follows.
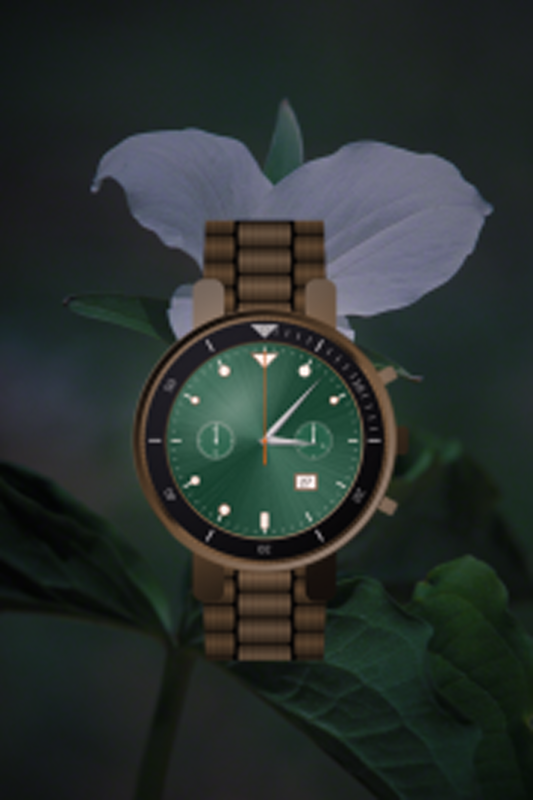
3 h 07 min
